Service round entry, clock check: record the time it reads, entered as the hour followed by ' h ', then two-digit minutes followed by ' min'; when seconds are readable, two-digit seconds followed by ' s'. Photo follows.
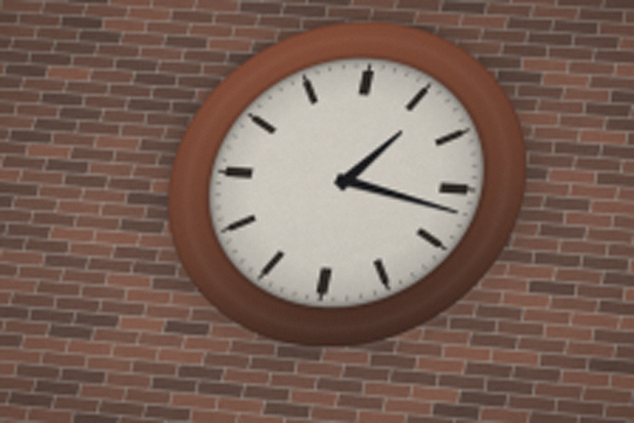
1 h 17 min
